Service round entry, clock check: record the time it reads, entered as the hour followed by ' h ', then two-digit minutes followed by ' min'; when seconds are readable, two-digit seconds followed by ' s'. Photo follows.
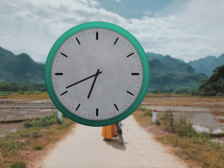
6 h 41 min
